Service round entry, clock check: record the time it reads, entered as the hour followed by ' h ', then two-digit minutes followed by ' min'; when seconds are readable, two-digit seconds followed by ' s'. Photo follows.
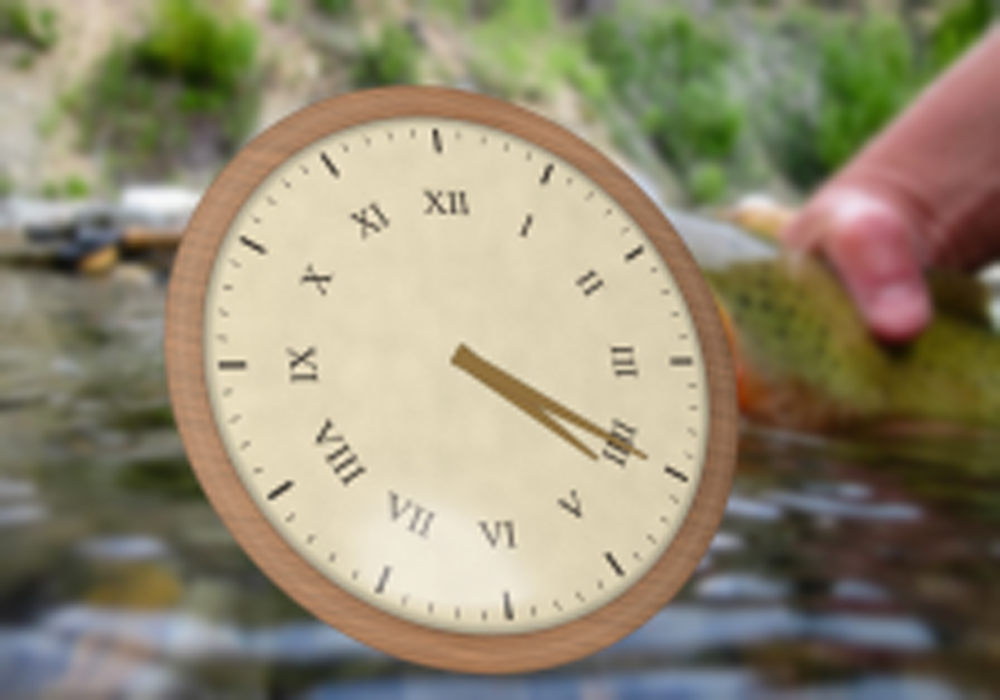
4 h 20 min
